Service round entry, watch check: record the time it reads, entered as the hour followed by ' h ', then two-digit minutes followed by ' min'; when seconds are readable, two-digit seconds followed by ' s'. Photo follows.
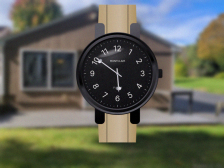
5 h 51 min
